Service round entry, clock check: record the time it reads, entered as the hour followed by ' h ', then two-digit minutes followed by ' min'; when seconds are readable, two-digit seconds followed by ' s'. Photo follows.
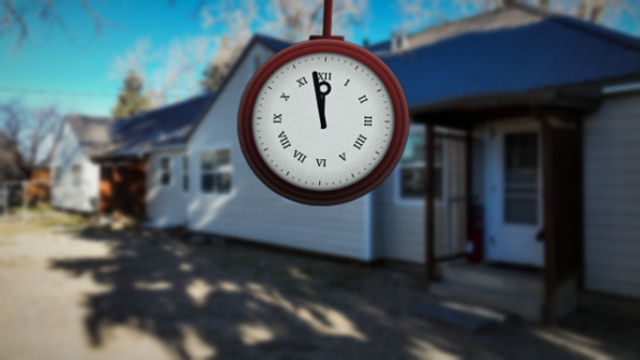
11 h 58 min
